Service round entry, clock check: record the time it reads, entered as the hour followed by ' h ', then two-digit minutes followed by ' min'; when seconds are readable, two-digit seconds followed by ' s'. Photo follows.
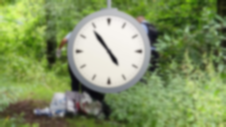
4 h 54 min
